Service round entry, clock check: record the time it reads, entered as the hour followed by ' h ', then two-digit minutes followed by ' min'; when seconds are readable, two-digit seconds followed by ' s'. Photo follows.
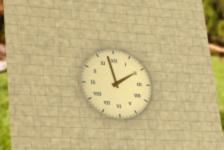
1 h 58 min
